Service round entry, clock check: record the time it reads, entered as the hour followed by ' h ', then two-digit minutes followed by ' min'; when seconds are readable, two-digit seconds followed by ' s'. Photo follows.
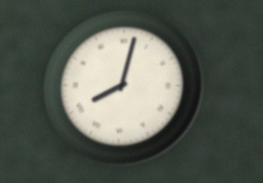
8 h 02 min
